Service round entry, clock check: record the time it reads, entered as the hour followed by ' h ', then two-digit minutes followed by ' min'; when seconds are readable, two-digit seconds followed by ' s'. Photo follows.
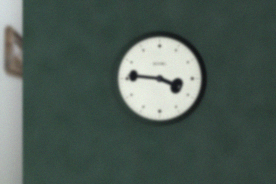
3 h 46 min
